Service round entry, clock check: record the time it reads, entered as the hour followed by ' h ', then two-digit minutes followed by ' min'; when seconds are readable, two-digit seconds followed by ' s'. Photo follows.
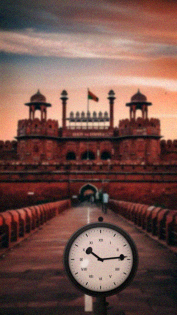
10 h 14 min
